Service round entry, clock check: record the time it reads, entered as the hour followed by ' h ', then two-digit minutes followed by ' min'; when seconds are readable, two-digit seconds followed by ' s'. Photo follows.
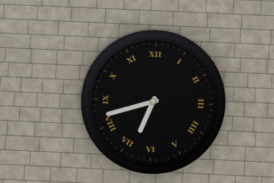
6 h 42 min
